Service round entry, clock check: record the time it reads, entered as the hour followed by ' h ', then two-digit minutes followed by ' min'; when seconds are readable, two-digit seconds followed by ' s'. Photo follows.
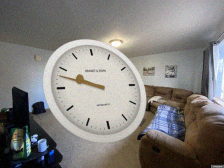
9 h 48 min
